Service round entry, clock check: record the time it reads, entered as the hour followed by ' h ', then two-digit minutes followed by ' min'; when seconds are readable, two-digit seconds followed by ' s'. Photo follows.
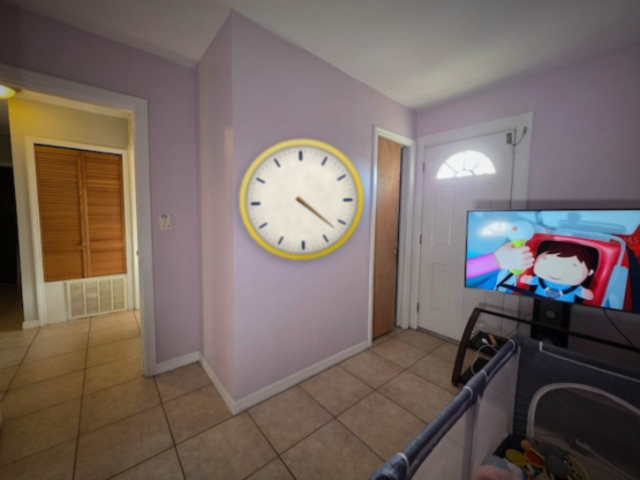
4 h 22 min
